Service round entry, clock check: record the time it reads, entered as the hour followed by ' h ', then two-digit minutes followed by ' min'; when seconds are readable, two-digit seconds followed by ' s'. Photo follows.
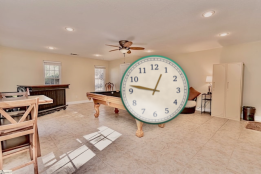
12 h 47 min
